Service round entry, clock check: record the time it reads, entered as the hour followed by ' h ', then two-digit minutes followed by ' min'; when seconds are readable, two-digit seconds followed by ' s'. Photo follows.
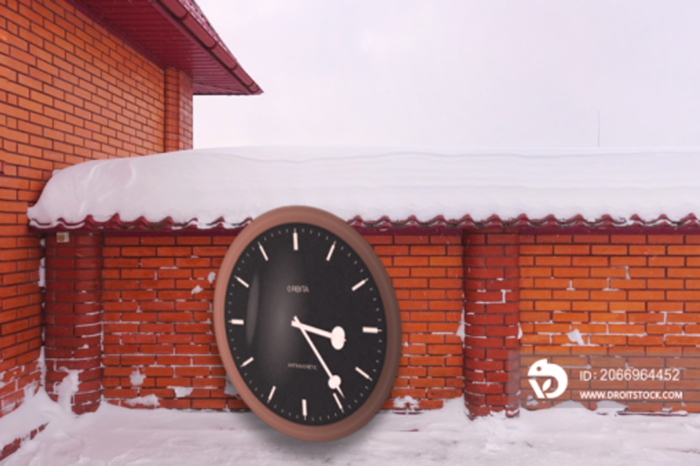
3 h 24 min
